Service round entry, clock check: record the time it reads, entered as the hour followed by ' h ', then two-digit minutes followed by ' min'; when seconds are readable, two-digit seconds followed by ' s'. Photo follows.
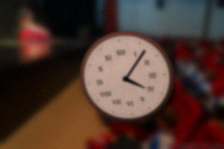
4 h 07 min
